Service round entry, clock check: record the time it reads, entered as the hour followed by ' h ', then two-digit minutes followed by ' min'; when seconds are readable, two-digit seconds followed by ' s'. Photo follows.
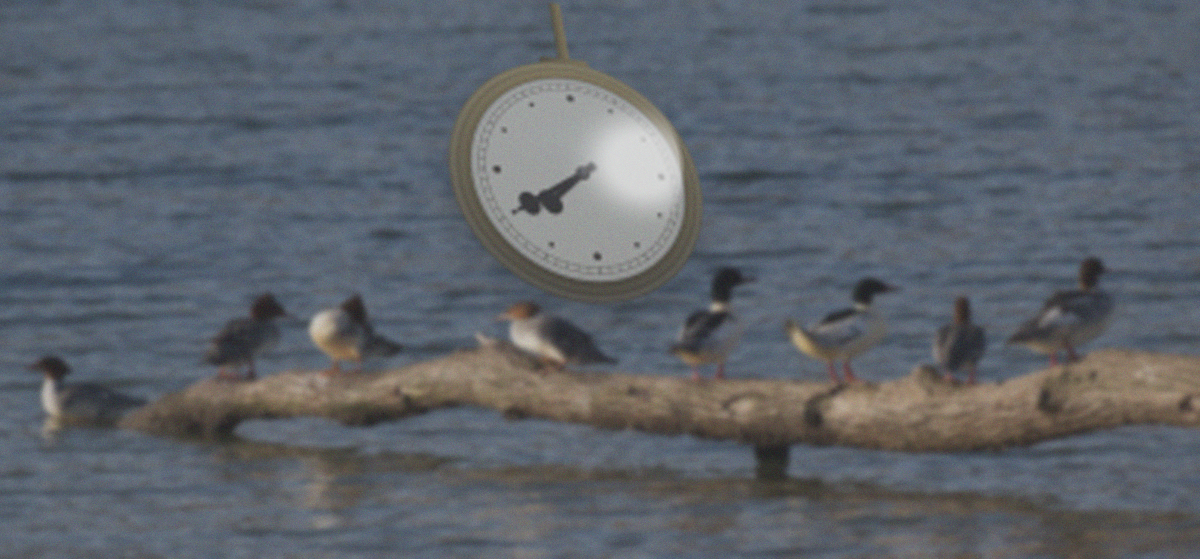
7 h 40 min
